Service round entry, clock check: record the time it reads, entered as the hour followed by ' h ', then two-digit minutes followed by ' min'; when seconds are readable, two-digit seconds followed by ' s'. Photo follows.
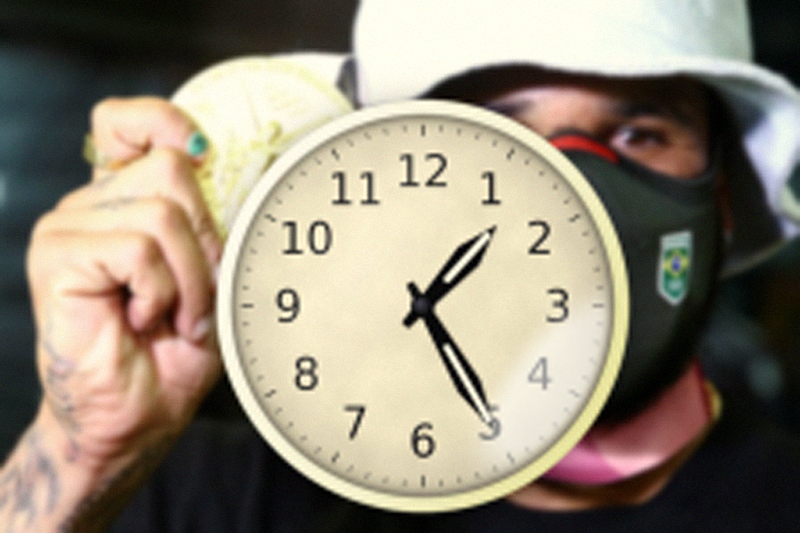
1 h 25 min
